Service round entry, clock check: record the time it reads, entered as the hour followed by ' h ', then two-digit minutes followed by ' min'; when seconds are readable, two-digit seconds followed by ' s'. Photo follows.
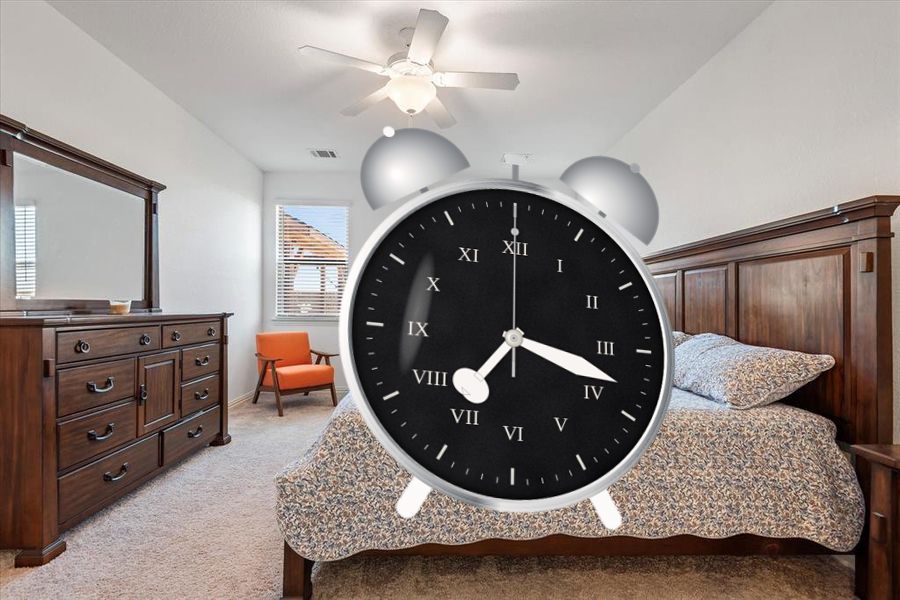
7 h 18 min 00 s
